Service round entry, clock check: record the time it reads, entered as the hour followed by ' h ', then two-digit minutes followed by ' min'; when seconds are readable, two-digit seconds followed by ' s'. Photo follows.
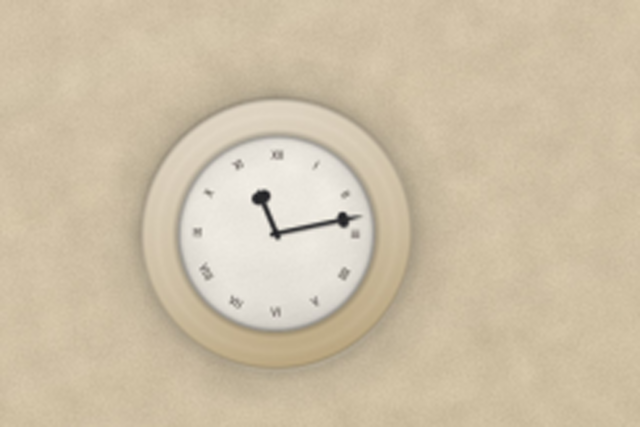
11 h 13 min
